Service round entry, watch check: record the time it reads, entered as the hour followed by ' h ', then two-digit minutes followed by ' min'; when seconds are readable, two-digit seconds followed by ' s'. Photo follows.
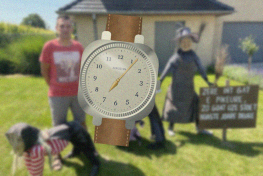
7 h 06 min
